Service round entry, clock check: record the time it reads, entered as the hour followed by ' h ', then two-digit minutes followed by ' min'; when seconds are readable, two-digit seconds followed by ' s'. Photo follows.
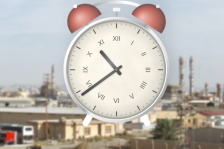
10 h 39 min
